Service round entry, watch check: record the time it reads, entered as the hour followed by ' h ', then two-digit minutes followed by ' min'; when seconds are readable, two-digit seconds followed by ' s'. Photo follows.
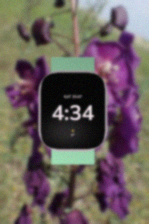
4 h 34 min
